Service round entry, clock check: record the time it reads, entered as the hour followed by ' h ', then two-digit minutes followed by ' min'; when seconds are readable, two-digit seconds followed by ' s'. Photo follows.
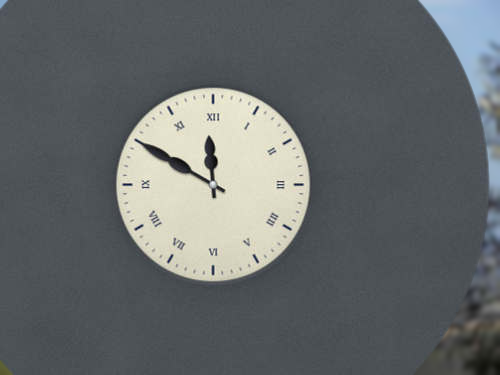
11 h 50 min
